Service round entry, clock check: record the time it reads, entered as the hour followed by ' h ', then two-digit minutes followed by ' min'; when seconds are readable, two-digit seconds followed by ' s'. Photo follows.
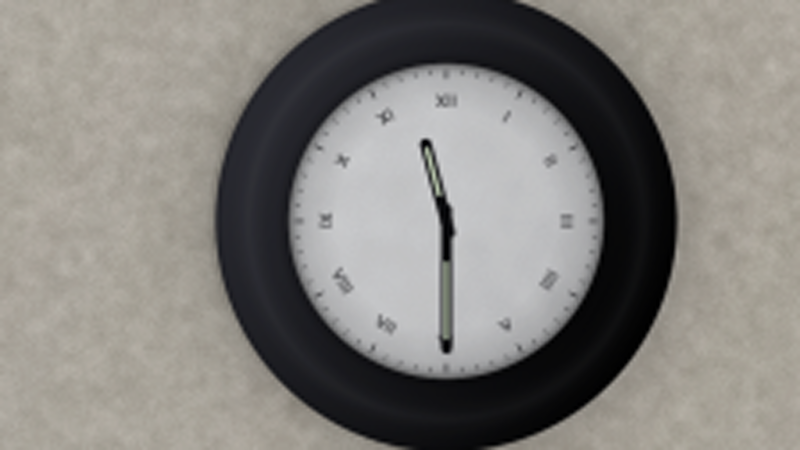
11 h 30 min
